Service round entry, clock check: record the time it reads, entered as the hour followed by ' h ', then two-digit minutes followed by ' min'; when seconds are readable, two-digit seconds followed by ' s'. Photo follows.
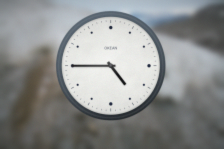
4 h 45 min
